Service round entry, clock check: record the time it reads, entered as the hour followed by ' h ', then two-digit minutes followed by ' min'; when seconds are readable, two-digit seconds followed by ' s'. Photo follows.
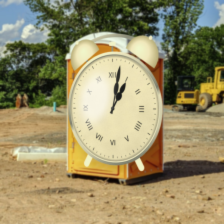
1 h 02 min
